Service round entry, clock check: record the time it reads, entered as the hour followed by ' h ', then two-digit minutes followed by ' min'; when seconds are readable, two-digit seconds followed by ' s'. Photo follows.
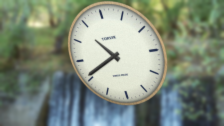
10 h 41 min
